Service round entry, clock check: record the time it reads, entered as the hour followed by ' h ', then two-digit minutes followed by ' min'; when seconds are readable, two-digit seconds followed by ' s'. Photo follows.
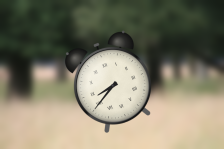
8 h 40 min
